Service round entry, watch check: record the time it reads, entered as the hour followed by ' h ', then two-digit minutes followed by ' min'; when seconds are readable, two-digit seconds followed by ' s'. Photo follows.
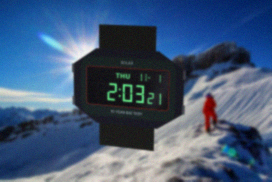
2 h 03 min 21 s
